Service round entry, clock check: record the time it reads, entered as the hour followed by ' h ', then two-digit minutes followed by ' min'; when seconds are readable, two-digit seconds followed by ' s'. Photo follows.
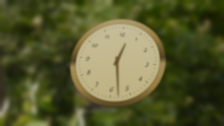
12 h 28 min
